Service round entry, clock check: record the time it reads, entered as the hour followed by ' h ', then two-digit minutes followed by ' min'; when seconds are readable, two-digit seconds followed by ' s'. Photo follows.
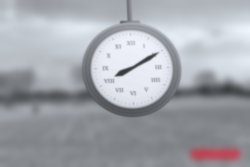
8 h 10 min
